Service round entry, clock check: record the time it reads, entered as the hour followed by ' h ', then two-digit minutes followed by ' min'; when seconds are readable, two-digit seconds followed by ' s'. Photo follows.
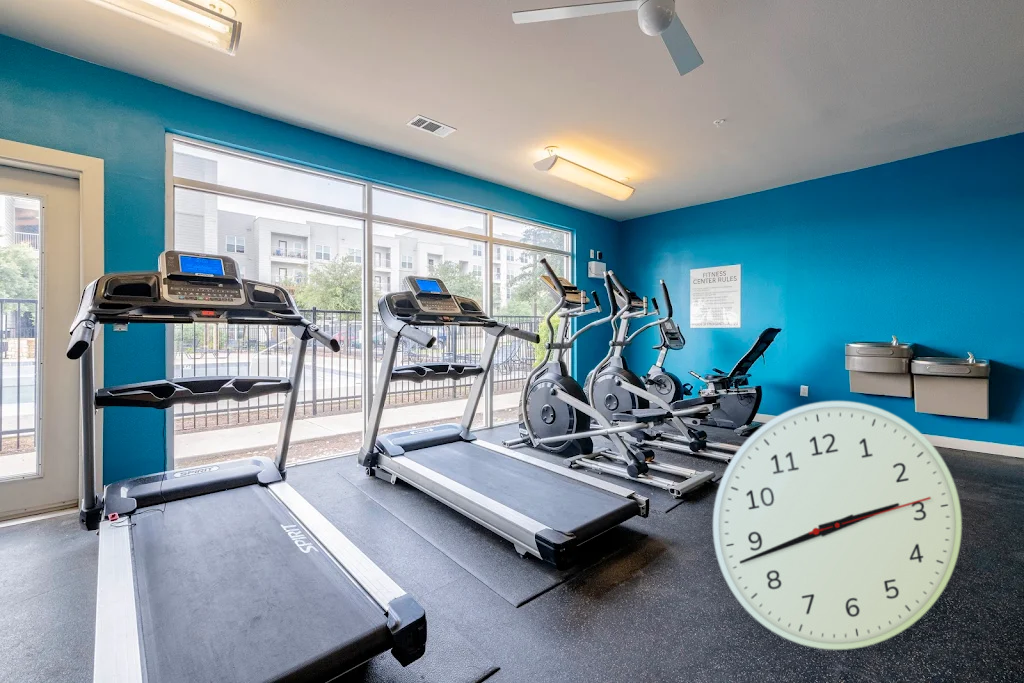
2 h 43 min 14 s
